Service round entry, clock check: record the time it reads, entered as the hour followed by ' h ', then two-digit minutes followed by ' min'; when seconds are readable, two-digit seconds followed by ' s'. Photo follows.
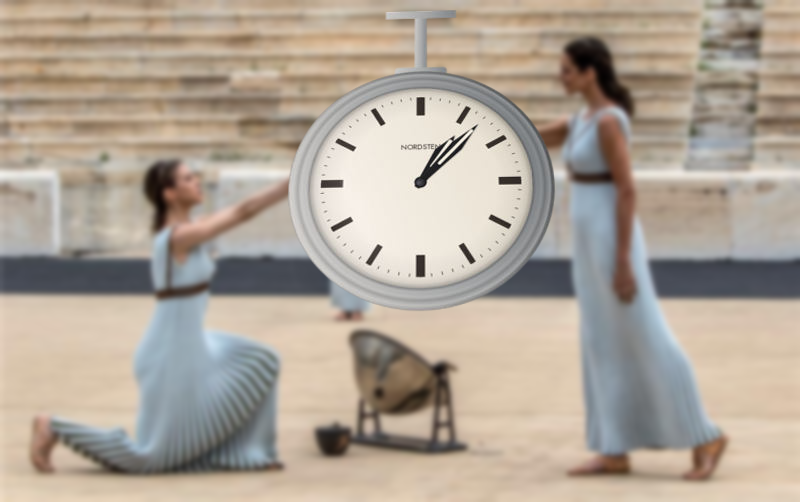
1 h 07 min
